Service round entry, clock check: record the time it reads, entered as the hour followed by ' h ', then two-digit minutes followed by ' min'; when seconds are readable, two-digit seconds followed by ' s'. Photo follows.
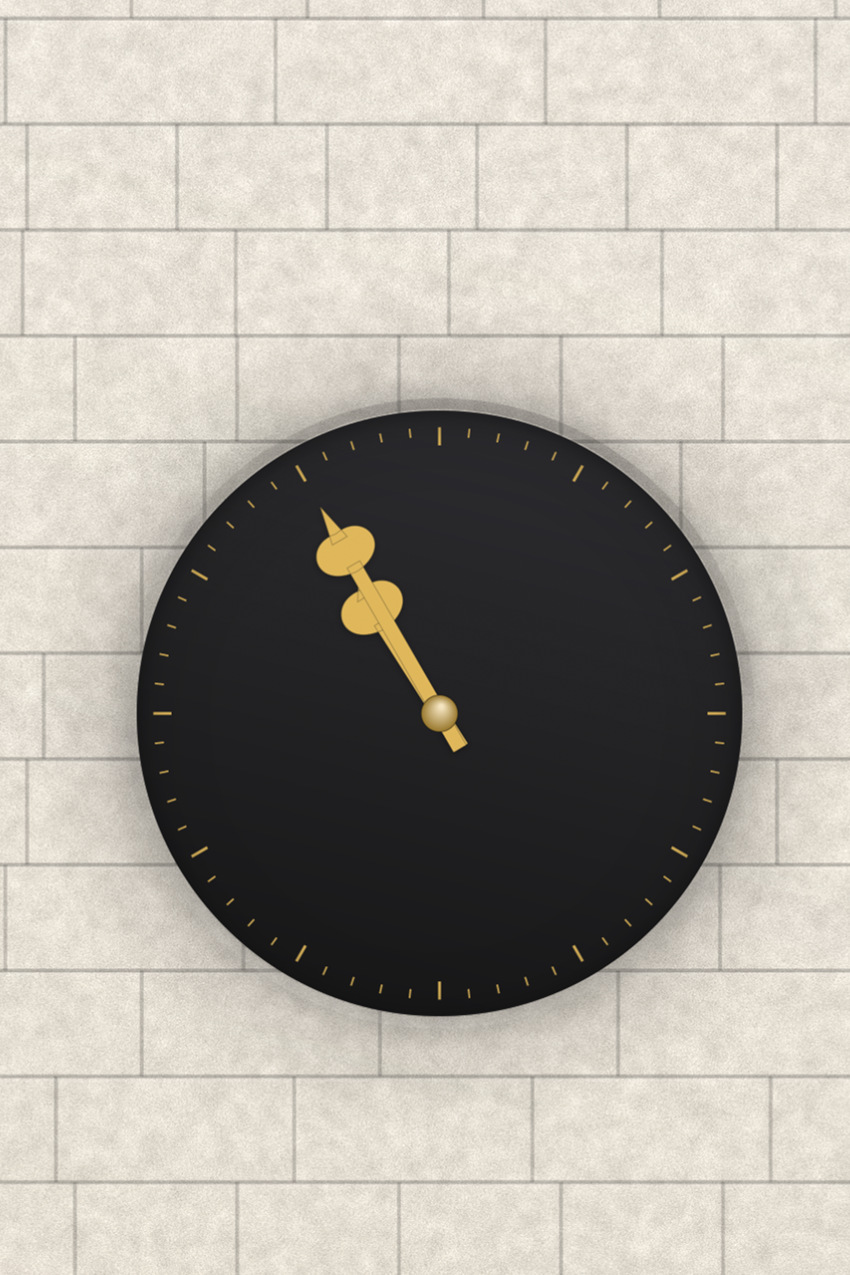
10 h 55 min
